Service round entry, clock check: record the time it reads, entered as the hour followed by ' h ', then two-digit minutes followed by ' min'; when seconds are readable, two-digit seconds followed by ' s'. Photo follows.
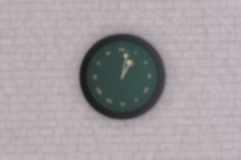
1 h 02 min
